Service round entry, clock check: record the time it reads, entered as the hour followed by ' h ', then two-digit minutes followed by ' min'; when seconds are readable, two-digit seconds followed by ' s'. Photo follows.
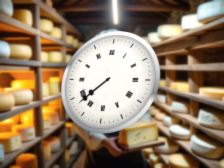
7 h 38 min
